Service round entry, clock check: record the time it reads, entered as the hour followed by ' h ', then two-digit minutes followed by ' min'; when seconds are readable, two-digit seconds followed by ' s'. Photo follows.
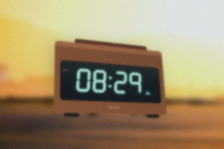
8 h 29 min
